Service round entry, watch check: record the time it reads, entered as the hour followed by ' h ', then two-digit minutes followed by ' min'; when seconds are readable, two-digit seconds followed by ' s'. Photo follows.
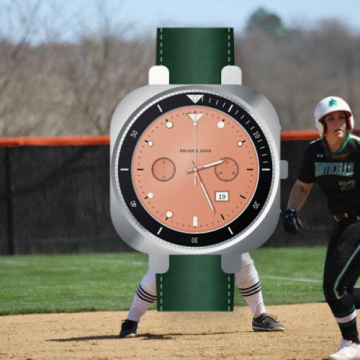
2 h 26 min
